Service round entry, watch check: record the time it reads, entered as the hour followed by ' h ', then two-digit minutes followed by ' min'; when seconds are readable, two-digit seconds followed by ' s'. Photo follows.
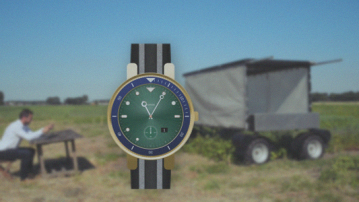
11 h 05 min
